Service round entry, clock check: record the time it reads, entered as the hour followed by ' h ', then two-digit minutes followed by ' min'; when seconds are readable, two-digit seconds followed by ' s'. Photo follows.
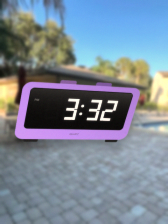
3 h 32 min
